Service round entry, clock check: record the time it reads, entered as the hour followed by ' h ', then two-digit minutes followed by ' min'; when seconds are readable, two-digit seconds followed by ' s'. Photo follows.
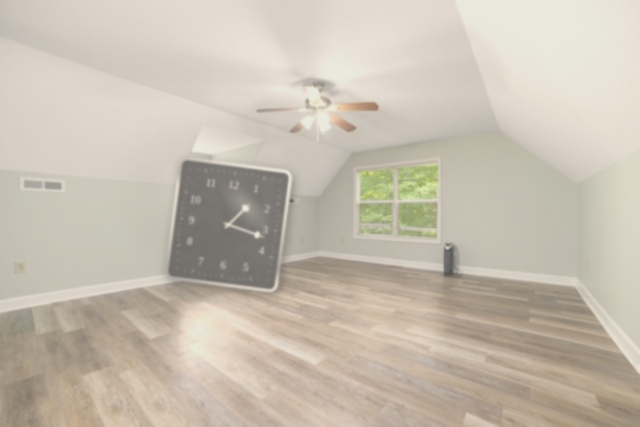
1 h 17 min
